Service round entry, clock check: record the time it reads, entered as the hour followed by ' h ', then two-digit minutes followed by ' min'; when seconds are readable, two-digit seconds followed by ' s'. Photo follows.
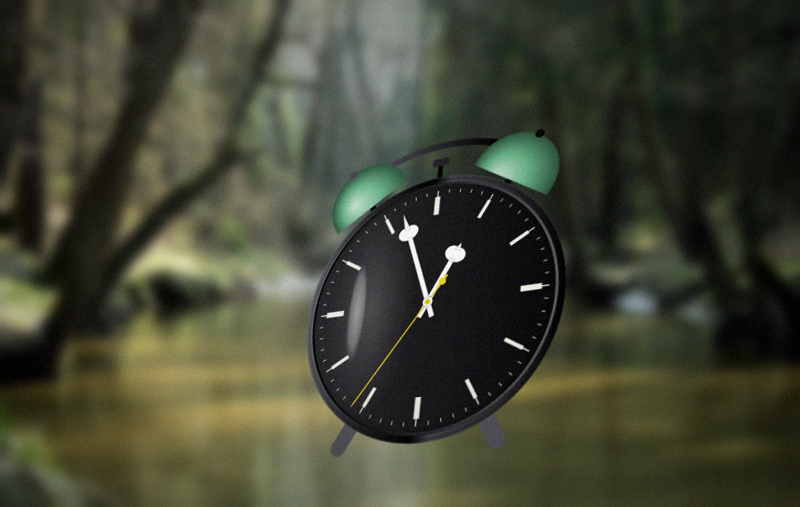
12 h 56 min 36 s
